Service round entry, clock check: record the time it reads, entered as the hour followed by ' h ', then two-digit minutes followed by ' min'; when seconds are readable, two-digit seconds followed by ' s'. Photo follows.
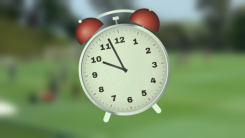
9 h 57 min
